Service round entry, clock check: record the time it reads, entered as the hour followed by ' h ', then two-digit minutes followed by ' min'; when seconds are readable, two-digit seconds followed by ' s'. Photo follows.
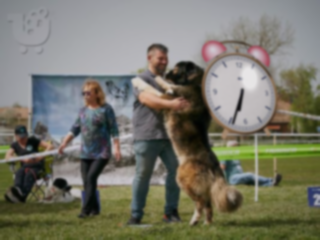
6 h 34 min
